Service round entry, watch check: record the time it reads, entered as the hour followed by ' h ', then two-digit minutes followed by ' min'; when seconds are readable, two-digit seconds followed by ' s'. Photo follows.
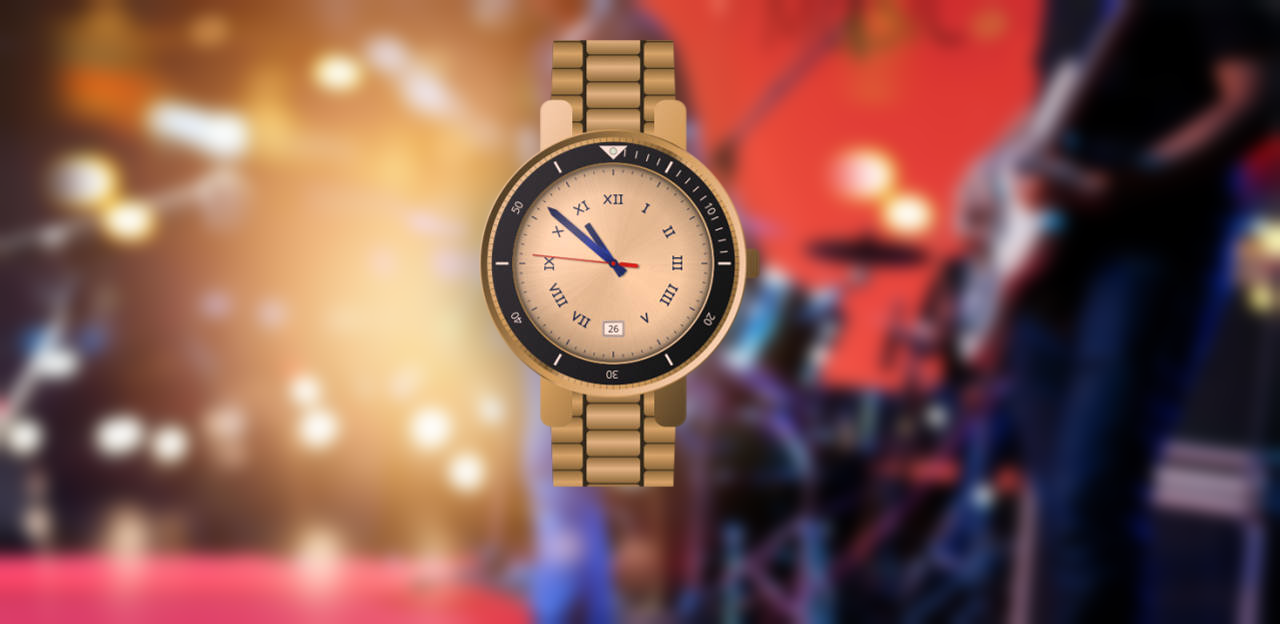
10 h 51 min 46 s
